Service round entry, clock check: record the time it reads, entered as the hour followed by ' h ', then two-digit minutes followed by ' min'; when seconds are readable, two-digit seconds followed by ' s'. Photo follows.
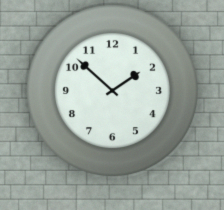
1 h 52 min
